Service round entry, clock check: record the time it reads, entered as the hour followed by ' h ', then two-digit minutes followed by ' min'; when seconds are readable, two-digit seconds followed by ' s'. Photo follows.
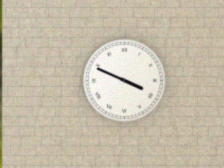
3 h 49 min
